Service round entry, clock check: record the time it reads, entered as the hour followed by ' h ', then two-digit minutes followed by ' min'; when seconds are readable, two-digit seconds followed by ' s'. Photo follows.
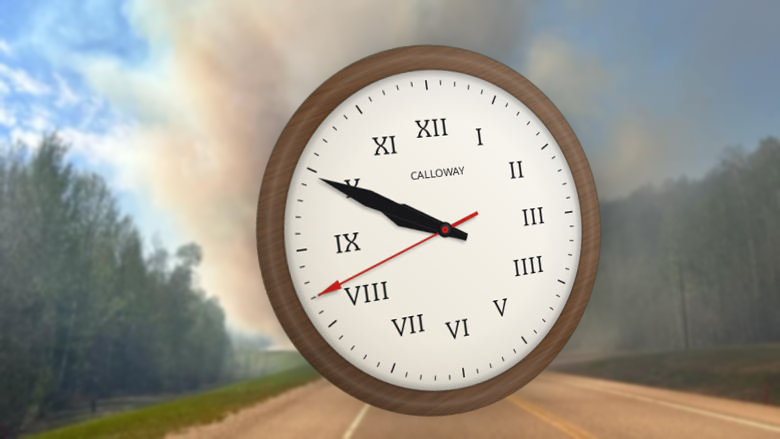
9 h 49 min 42 s
